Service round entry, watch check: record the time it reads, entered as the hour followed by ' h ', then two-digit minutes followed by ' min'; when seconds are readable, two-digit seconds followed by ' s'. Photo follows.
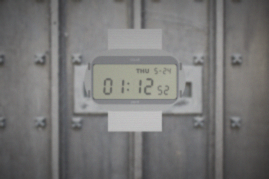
1 h 12 min 52 s
